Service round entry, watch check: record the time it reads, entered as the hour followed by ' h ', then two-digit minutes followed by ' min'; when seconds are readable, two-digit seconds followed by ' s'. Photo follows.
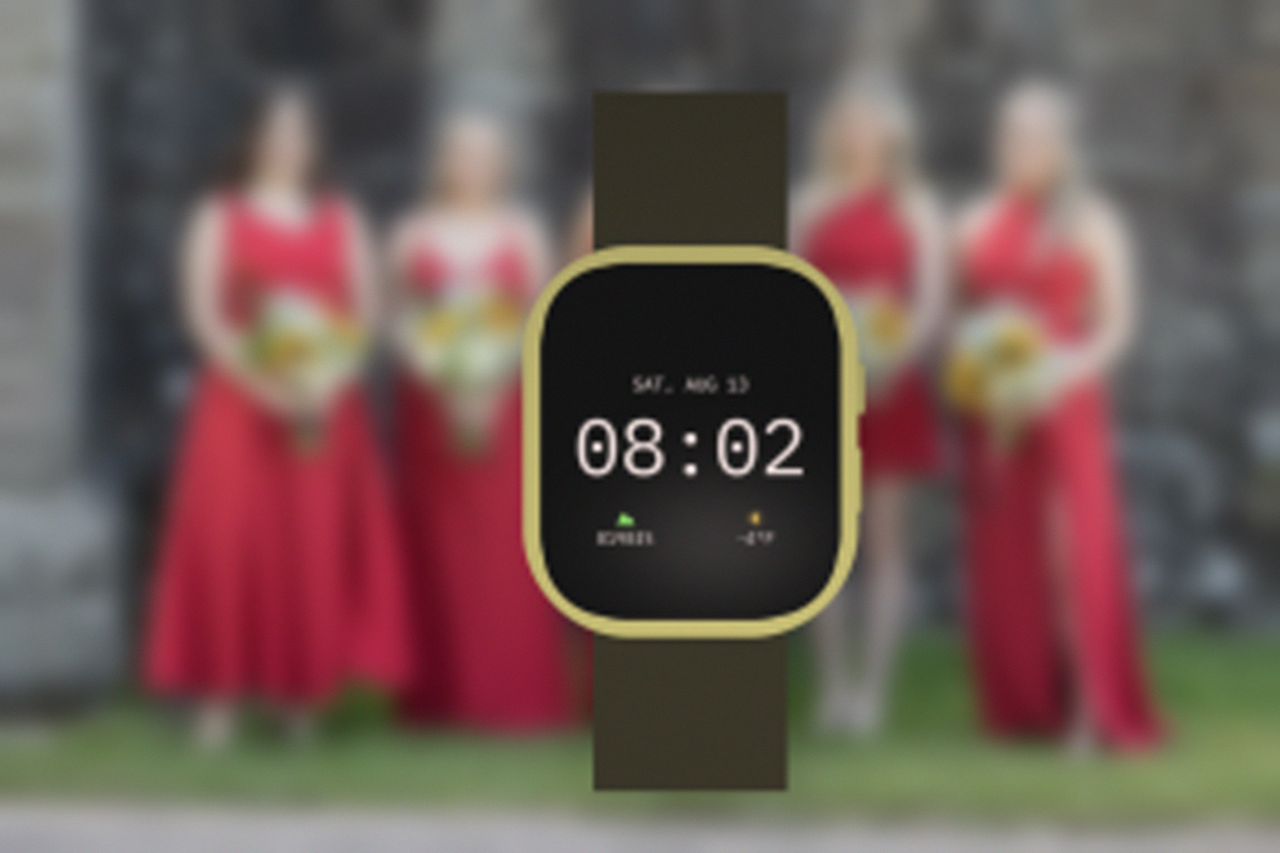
8 h 02 min
